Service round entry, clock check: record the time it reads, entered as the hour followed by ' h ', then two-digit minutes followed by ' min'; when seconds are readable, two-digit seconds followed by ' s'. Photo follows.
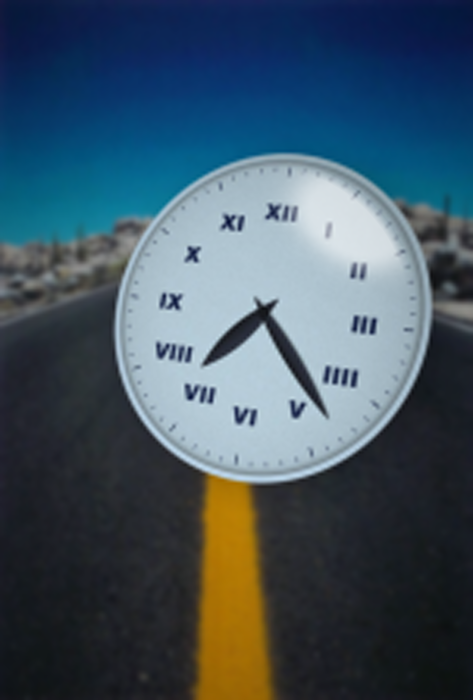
7 h 23 min
